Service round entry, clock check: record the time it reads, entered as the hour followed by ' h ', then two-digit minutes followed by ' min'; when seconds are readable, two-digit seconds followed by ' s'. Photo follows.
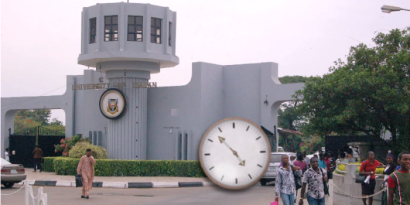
4 h 53 min
